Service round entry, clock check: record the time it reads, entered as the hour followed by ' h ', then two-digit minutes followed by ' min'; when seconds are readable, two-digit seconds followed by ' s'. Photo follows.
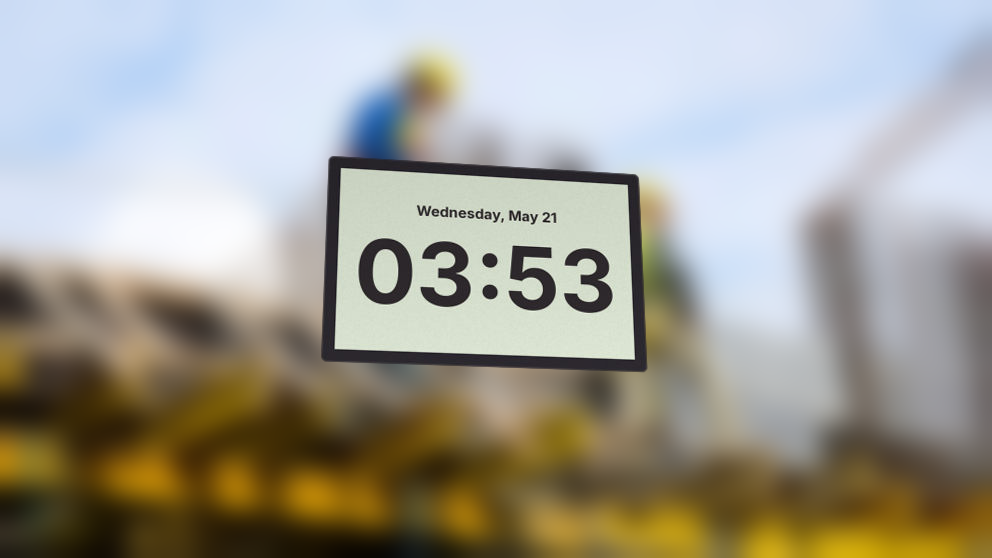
3 h 53 min
